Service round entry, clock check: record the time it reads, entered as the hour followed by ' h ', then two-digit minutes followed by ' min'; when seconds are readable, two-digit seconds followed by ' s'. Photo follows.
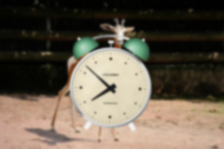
7 h 52 min
